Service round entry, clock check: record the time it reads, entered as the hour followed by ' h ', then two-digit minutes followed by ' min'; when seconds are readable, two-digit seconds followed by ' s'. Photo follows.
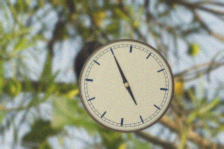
4 h 55 min
